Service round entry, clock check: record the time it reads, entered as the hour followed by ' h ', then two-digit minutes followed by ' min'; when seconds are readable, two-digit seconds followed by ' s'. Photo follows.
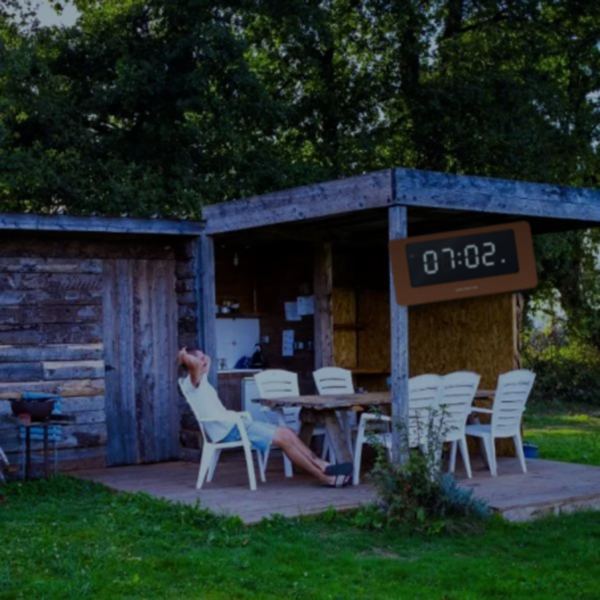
7 h 02 min
